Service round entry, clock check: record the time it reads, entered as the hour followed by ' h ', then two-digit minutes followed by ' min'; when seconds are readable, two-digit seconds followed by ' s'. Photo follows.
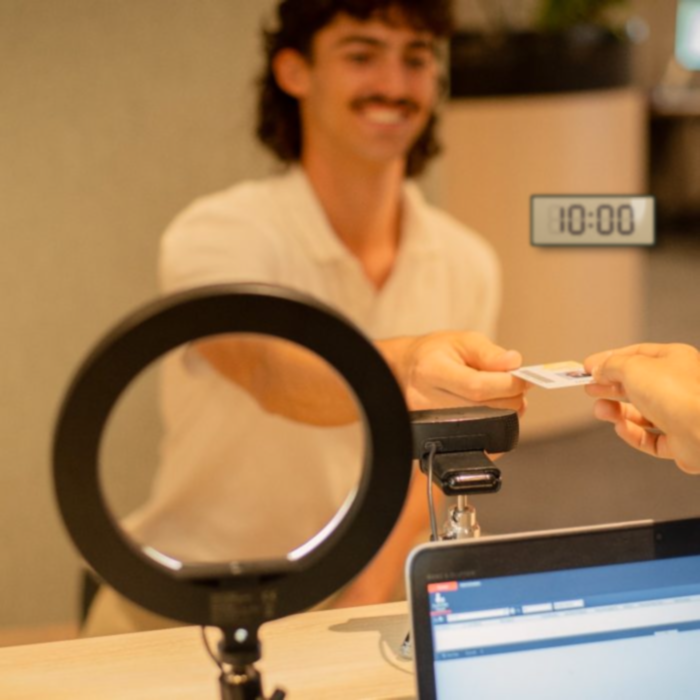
10 h 00 min
